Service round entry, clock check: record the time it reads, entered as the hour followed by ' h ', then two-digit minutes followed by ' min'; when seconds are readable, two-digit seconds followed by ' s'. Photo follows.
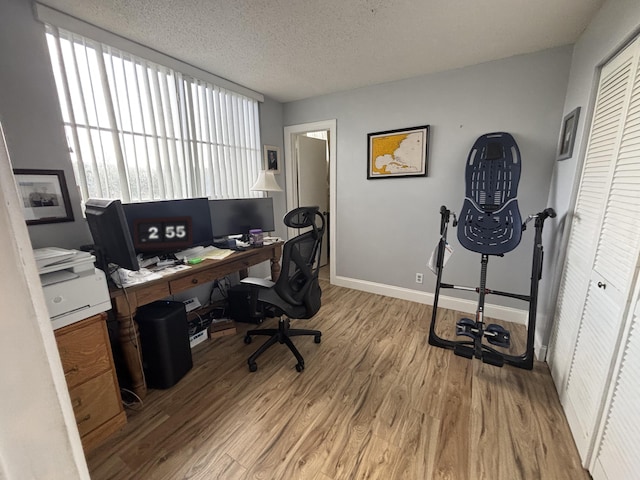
2 h 55 min
